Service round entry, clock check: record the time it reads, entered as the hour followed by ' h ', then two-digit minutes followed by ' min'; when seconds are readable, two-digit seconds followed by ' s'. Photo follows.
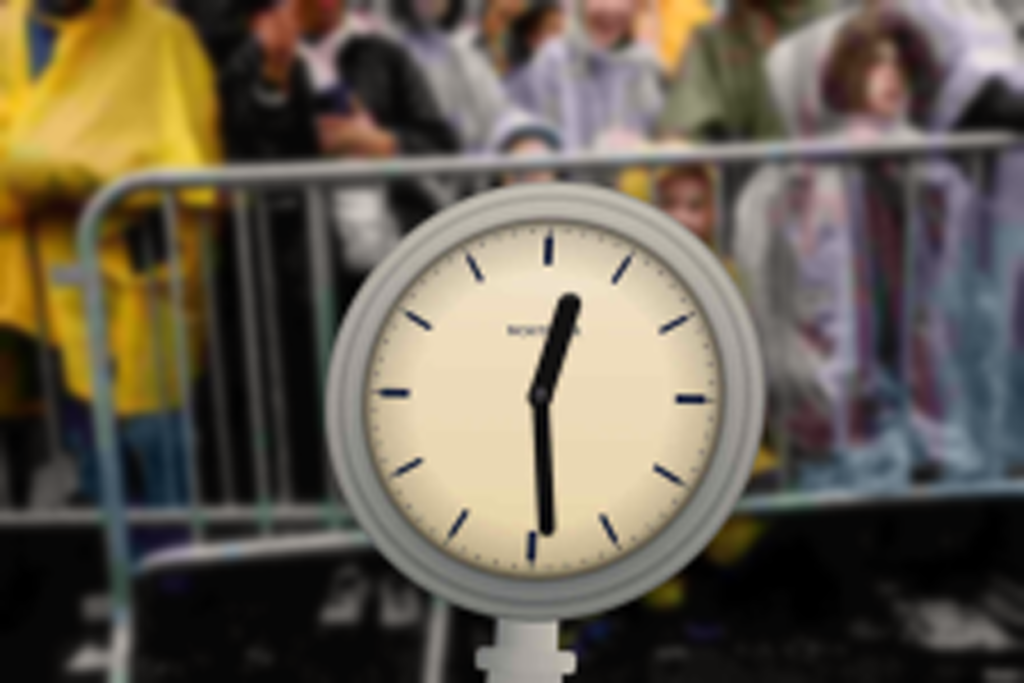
12 h 29 min
